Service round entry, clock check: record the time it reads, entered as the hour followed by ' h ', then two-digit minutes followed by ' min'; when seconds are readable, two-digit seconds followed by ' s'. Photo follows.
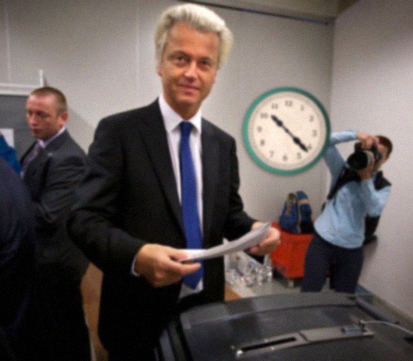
10 h 22 min
